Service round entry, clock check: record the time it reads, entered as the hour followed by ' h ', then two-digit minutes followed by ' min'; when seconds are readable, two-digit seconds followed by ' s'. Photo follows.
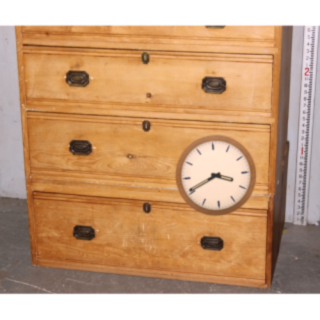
3 h 41 min
